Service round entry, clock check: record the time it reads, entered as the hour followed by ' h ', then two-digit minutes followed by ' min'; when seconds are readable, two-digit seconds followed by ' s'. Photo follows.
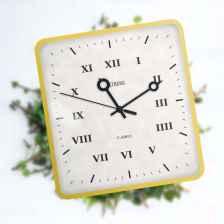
11 h 10 min 49 s
